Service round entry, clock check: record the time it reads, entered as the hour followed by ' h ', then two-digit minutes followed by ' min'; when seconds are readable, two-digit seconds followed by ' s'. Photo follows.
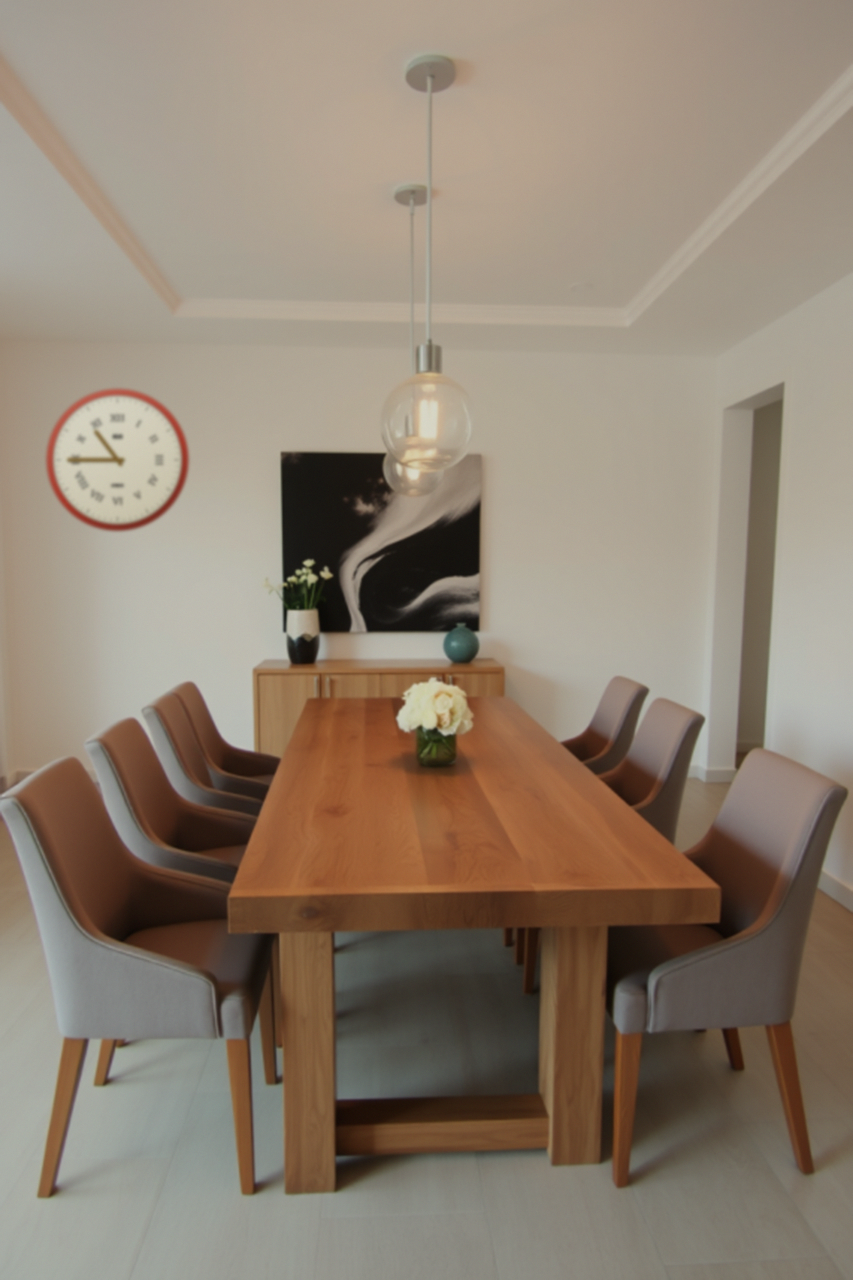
10 h 45 min
